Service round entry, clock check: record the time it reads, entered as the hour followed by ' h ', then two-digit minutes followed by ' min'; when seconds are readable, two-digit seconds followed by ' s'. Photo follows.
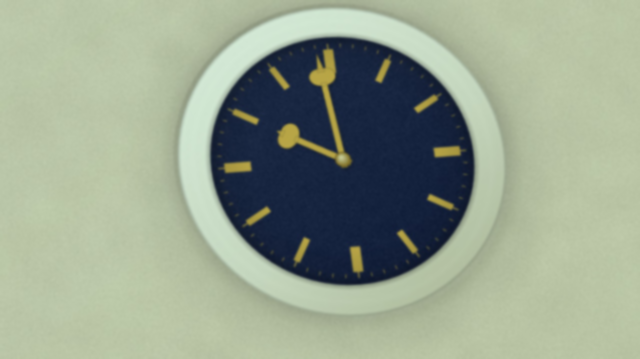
9 h 59 min
